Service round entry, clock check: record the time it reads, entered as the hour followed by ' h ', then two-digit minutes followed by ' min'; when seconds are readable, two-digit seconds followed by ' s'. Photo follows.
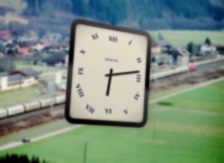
6 h 13 min
